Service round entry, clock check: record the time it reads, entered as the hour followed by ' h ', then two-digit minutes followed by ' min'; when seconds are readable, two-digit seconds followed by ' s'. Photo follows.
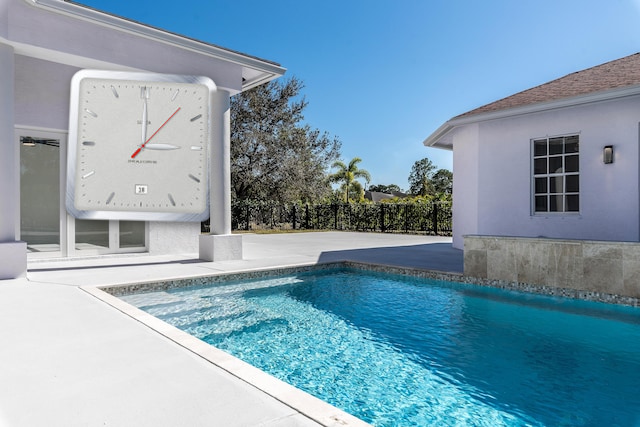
3 h 00 min 07 s
